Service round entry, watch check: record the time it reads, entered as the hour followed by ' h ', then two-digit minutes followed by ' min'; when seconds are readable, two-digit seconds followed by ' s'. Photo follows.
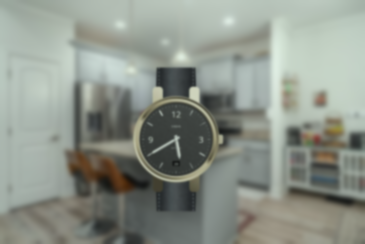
5 h 40 min
